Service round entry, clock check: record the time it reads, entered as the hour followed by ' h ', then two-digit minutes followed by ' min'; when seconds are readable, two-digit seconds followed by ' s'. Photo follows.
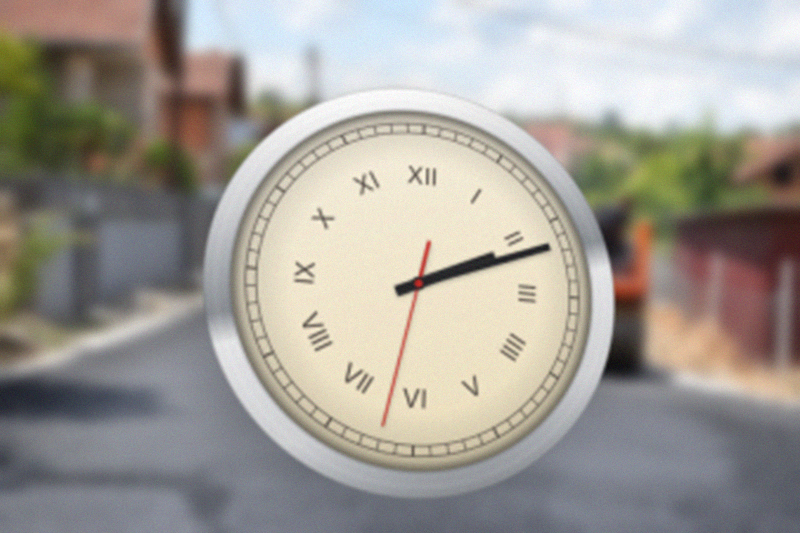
2 h 11 min 32 s
